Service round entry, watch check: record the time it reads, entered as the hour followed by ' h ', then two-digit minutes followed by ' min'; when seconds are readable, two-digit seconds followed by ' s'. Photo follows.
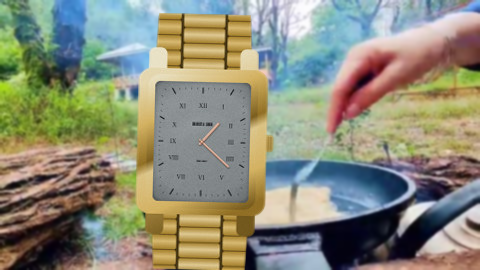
1 h 22 min
